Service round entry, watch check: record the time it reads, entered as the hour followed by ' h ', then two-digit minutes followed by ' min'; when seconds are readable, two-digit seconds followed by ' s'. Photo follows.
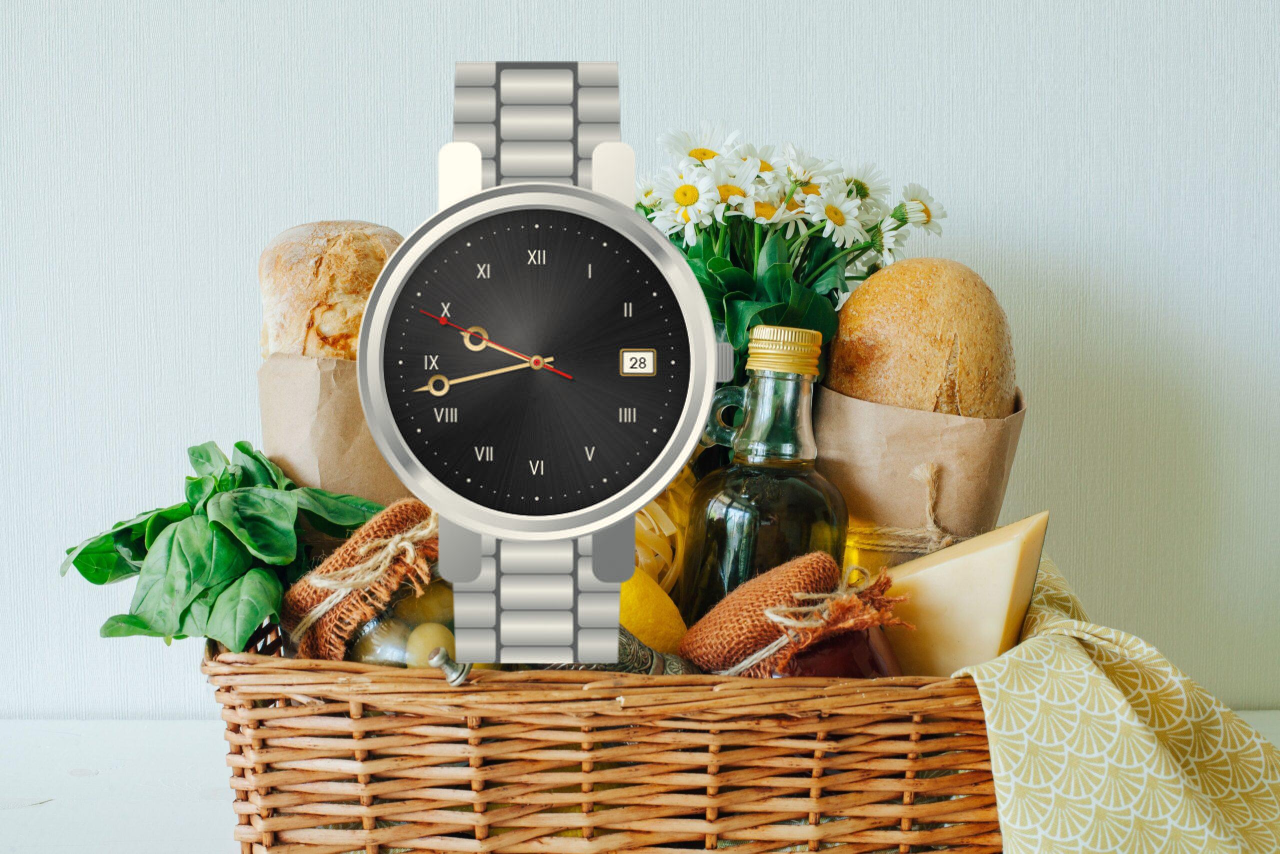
9 h 42 min 49 s
